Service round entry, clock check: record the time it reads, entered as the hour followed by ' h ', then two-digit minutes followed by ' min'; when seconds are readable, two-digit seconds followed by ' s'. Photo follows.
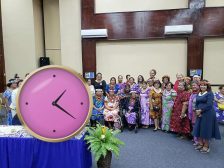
1 h 21 min
